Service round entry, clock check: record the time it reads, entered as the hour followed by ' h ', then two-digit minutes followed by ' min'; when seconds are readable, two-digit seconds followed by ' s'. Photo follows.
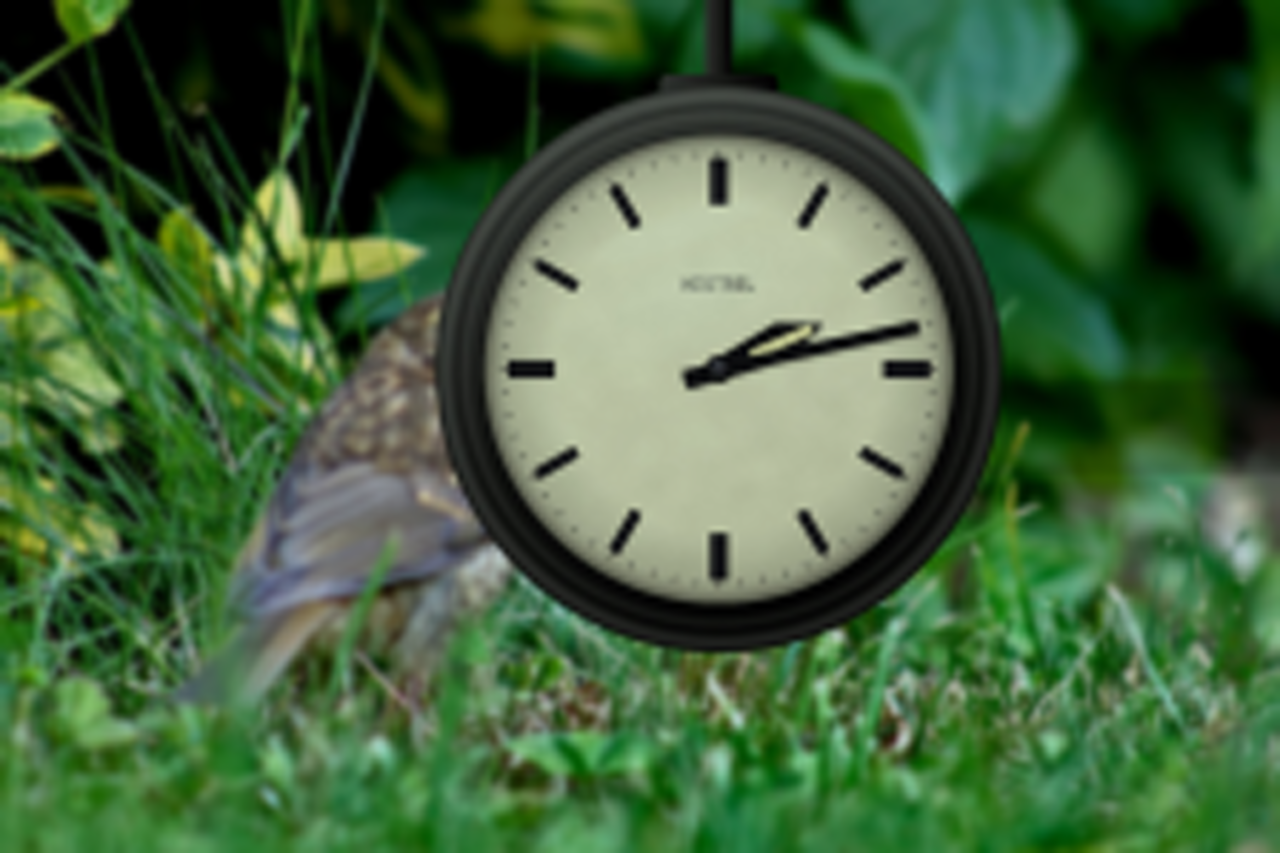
2 h 13 min
